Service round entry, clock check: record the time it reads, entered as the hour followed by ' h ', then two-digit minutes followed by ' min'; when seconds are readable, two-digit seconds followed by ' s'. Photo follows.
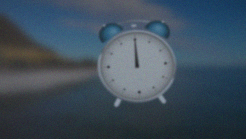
12 h 00 min
